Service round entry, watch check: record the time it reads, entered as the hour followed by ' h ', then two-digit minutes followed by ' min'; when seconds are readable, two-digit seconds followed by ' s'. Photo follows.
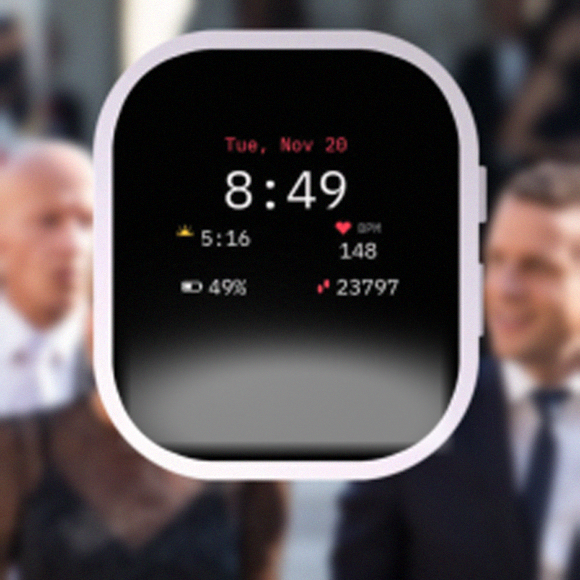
8 h 49 min
